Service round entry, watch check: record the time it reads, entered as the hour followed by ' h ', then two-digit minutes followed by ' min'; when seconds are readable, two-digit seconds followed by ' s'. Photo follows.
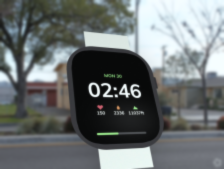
2 h 46 min
